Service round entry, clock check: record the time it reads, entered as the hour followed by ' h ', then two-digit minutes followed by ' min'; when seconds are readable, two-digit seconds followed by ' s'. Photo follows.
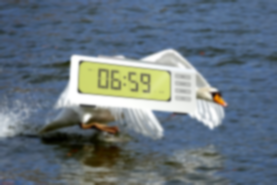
6 h 59 min
